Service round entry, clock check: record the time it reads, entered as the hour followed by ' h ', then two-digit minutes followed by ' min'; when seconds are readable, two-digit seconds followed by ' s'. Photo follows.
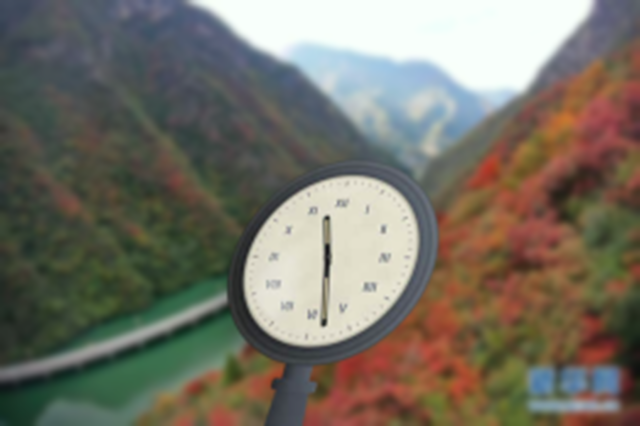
11 h 28 min
